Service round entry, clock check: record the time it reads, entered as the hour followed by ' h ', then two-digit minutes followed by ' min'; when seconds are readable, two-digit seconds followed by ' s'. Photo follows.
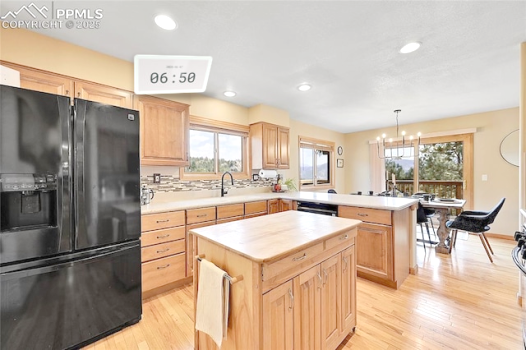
6 h 50 min
